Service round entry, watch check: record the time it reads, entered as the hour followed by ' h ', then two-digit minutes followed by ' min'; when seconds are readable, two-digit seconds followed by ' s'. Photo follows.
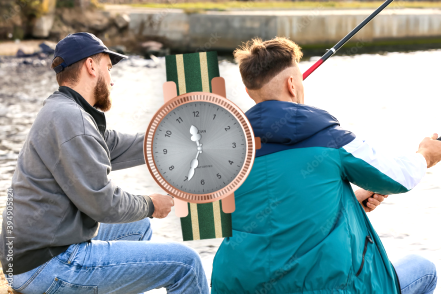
11 h 34 min
